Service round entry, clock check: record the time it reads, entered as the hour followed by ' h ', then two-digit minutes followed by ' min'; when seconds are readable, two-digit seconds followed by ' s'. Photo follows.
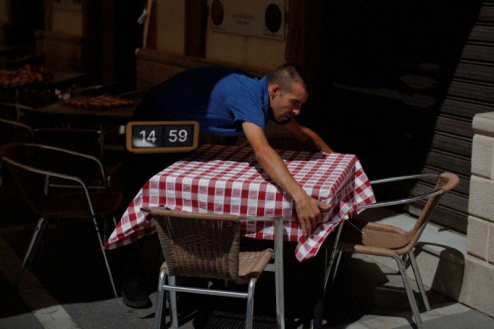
14 h 59 min
